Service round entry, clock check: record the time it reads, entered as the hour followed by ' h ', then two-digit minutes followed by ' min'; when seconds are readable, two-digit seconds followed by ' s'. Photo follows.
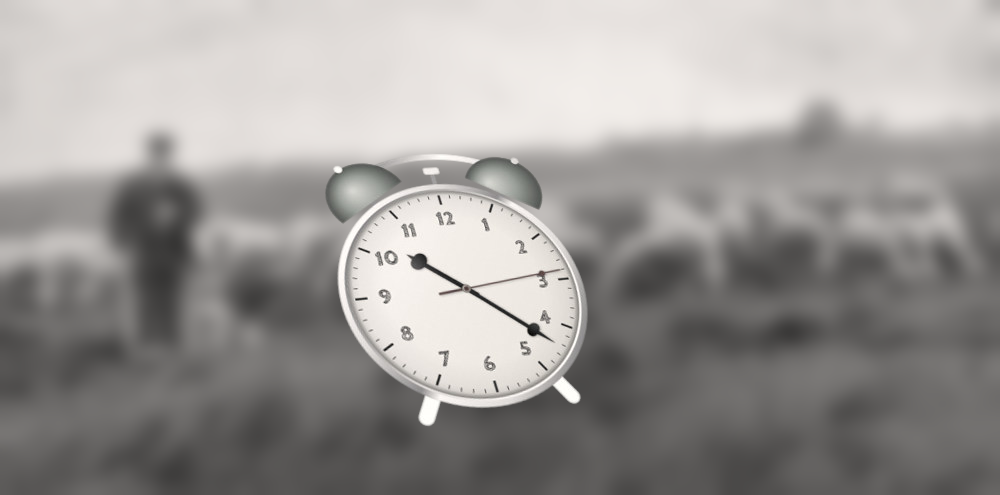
10 h 22 min 14 s
